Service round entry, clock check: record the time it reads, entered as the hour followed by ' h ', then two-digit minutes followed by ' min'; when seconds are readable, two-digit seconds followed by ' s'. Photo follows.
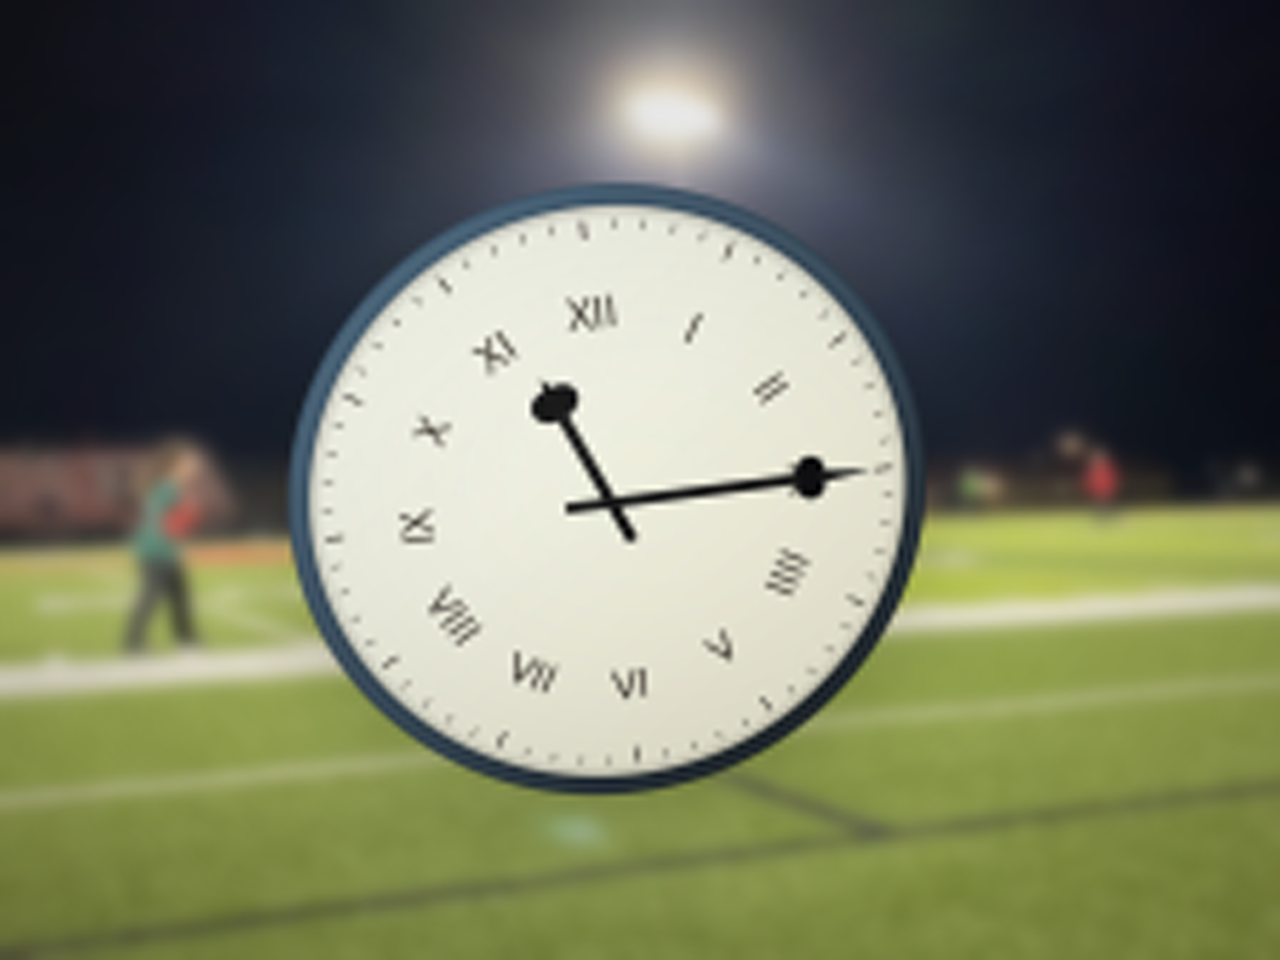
11 h 15 min
